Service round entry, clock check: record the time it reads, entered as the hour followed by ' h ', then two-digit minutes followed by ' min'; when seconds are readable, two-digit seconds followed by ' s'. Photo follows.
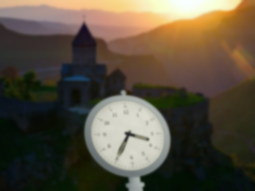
3 h 35 min
